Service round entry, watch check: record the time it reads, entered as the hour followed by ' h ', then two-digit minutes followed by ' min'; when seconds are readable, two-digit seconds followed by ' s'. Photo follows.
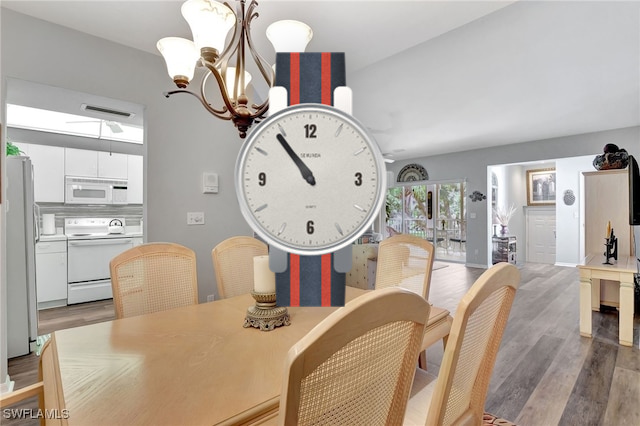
10 h 54 min
